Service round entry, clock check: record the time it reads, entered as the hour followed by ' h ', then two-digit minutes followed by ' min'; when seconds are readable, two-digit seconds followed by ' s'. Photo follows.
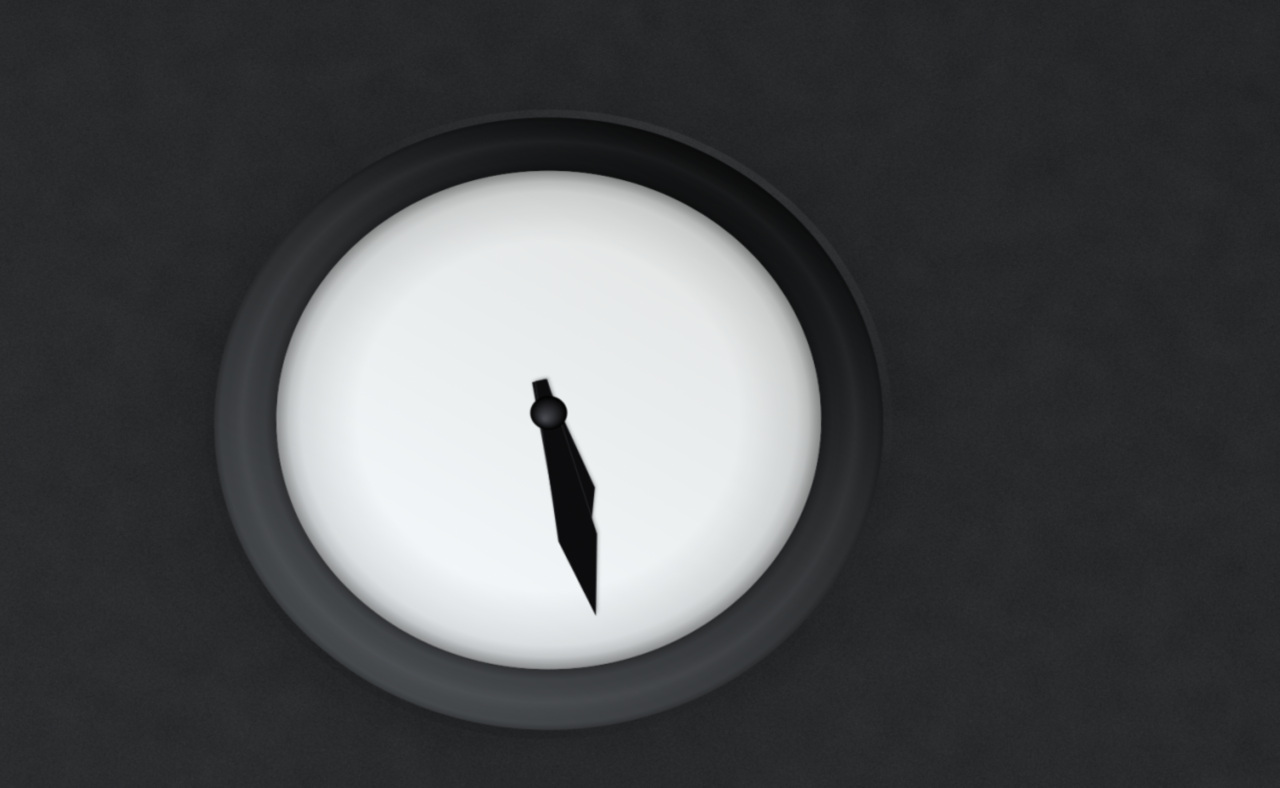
5 h 28 min
